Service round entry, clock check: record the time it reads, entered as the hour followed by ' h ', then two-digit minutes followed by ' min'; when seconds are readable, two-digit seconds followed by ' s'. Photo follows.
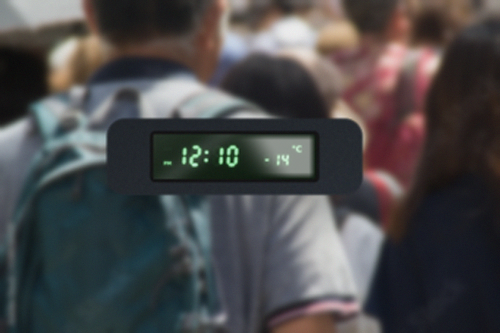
12 h 10 min
